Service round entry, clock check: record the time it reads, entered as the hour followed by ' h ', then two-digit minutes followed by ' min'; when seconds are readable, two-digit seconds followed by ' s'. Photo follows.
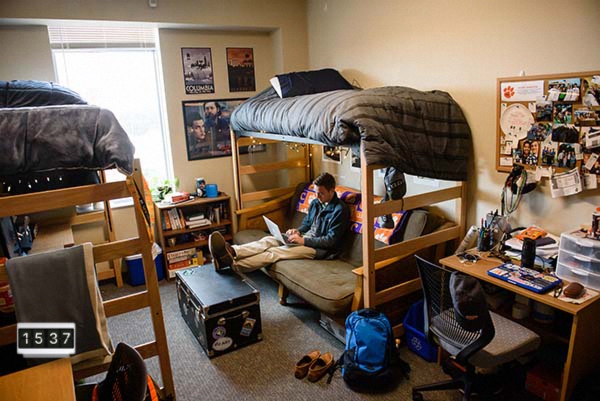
15 h 37 min
